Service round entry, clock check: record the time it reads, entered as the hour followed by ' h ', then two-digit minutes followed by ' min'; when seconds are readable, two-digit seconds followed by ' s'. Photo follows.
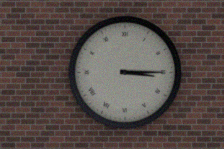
3 h 15 min
